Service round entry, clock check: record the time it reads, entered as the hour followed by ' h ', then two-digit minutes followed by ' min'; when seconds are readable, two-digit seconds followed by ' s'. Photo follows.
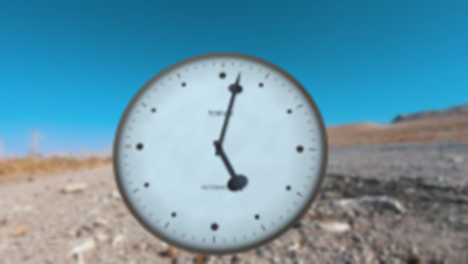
5 h 02 min
